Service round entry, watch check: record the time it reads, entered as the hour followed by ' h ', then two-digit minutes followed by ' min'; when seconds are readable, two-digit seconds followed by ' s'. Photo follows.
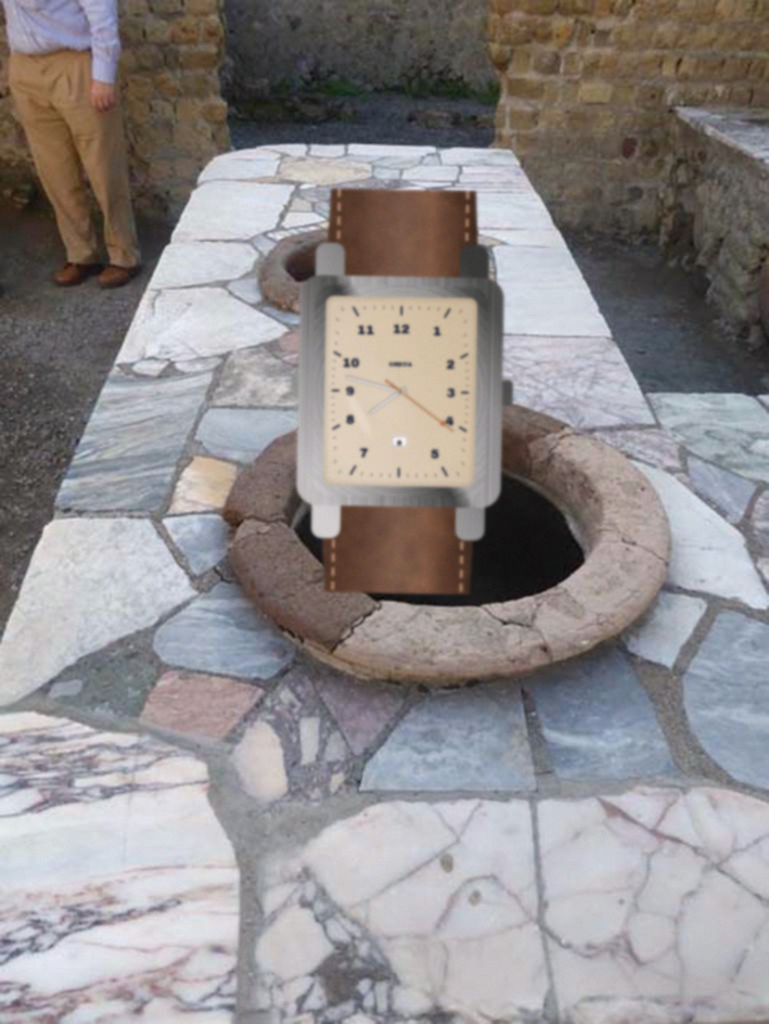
7 h 47 min 21 s
